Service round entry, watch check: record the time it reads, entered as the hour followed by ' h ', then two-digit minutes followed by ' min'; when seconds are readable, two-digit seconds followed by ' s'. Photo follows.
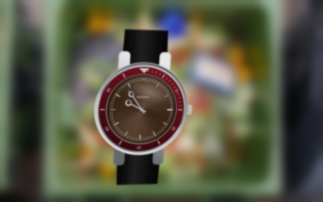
9 h 54 min
